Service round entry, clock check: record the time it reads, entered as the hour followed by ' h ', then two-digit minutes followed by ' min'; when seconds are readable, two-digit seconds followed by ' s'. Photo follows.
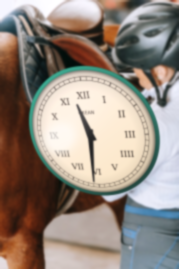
11 h 31 min
